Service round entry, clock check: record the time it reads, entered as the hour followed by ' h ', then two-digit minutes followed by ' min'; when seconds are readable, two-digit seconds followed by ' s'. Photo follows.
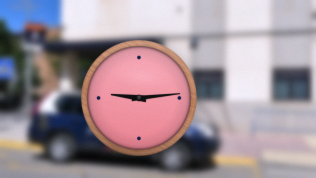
9 h 14 min
